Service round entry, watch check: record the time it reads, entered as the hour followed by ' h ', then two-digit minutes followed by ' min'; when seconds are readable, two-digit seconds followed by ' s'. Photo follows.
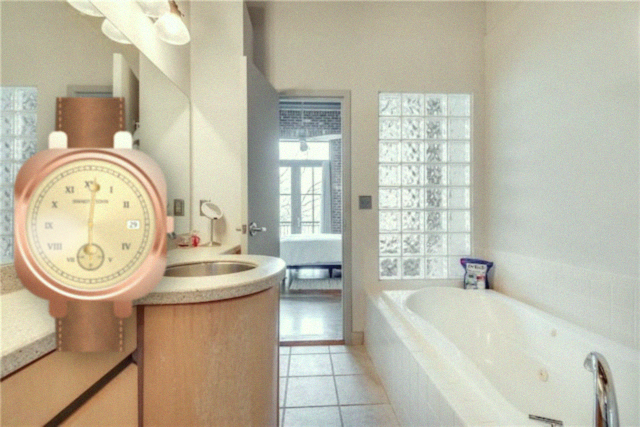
6 h 01 min
